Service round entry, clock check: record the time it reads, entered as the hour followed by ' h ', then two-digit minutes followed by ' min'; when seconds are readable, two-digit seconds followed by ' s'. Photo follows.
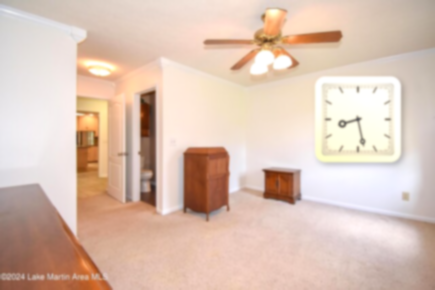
8 h 28 min
